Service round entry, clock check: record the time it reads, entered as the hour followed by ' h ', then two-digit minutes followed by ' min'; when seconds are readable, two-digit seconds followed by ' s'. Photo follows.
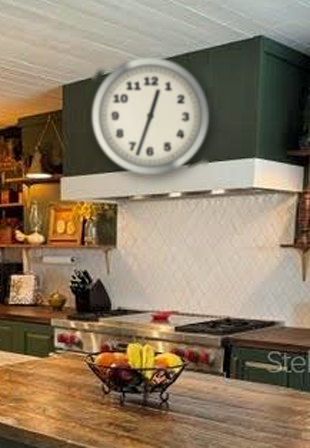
12 h 33 min
